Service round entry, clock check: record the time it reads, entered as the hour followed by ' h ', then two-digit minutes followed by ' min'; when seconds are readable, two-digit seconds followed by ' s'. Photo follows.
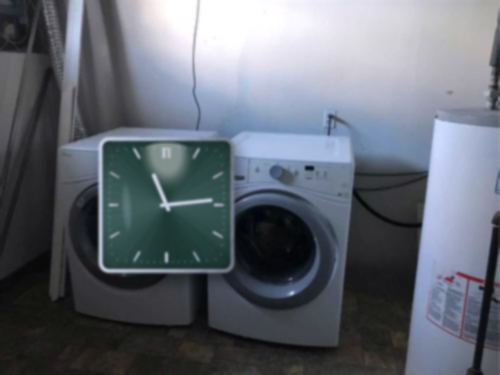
11 h 14 min
